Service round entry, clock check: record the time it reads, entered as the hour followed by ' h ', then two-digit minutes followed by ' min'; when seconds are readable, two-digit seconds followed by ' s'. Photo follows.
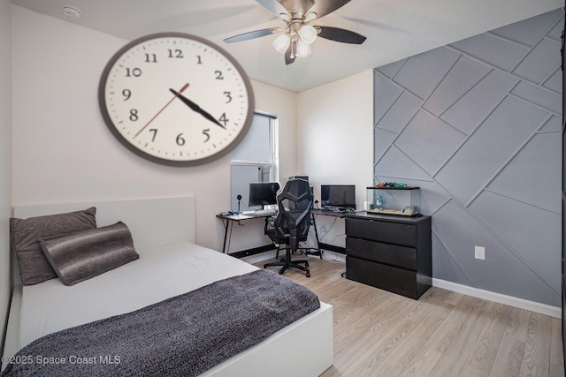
4 h 21 min 37 s
